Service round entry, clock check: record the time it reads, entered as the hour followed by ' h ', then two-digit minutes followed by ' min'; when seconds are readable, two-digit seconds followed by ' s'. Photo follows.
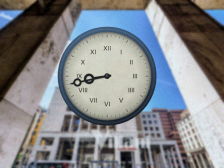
8 h 43 min
